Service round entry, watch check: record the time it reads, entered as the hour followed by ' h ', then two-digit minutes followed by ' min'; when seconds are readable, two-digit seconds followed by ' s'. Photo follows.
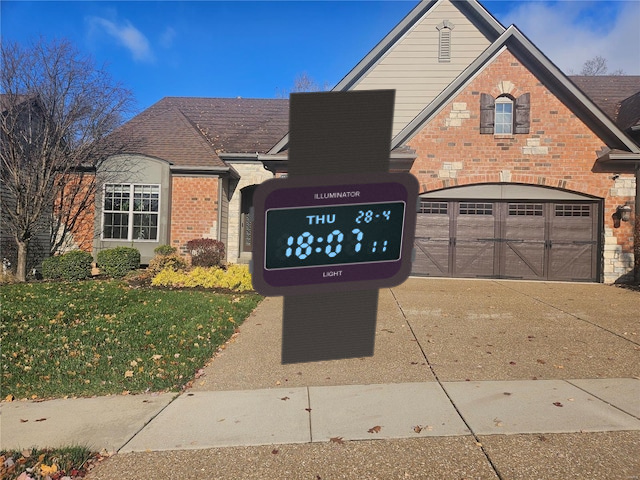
18 h 07 min 11 s
